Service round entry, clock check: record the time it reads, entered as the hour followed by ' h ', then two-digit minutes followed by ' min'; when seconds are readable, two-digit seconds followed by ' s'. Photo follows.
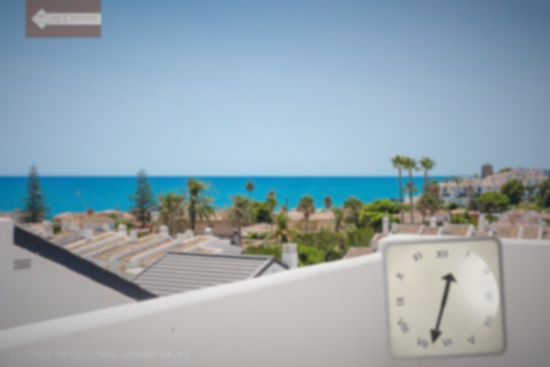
12 h 33 min
